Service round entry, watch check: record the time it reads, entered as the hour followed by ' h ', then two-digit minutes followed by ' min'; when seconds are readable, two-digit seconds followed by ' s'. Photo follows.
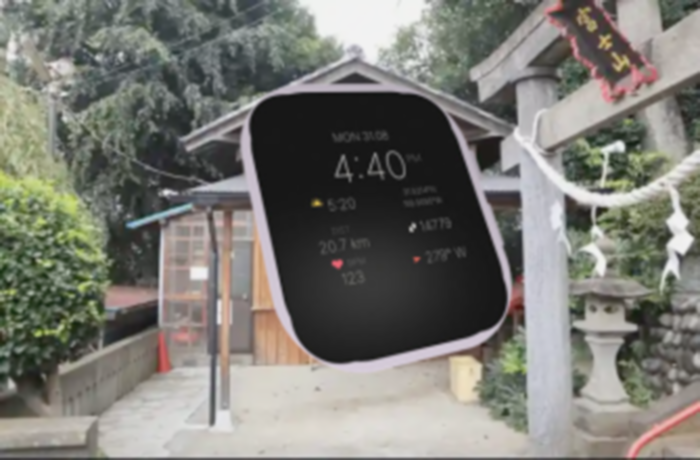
4 h 40 min
